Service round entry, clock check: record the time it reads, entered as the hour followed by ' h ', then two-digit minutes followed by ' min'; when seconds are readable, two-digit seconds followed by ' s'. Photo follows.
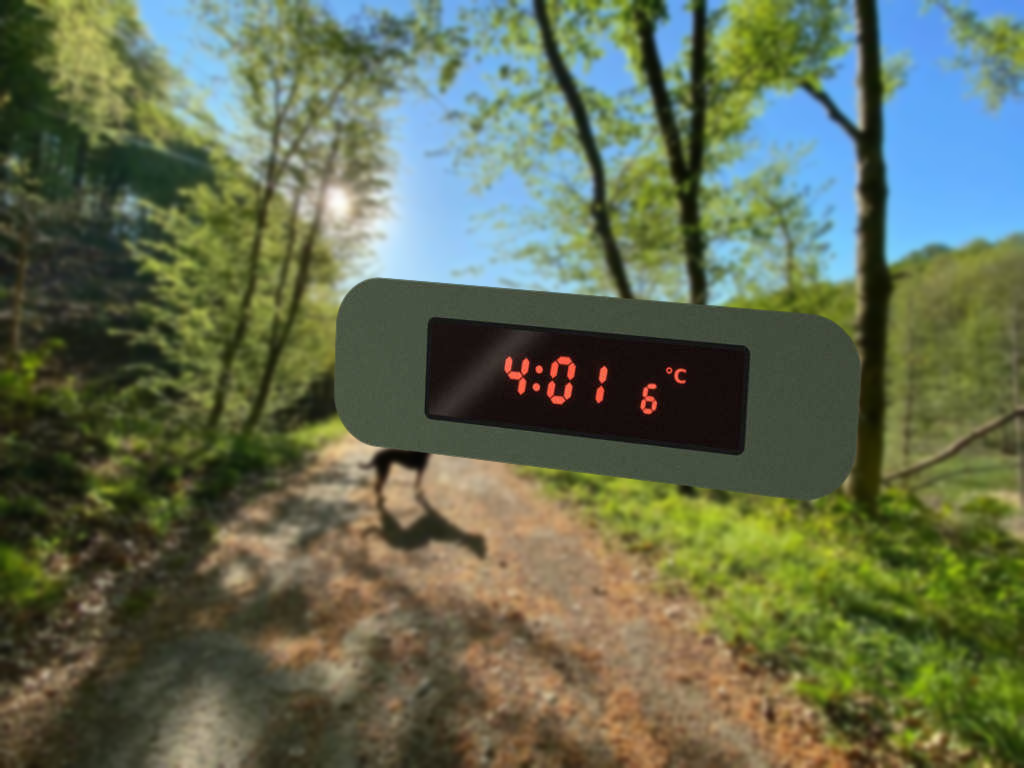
4 h 01 min
